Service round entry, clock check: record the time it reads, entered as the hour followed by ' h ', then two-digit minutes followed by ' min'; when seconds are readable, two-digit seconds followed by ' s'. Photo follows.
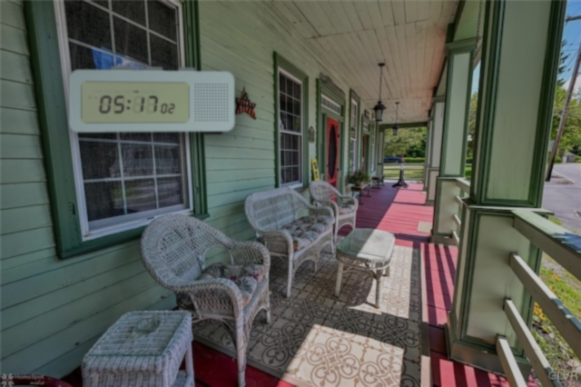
5 h 17 min
